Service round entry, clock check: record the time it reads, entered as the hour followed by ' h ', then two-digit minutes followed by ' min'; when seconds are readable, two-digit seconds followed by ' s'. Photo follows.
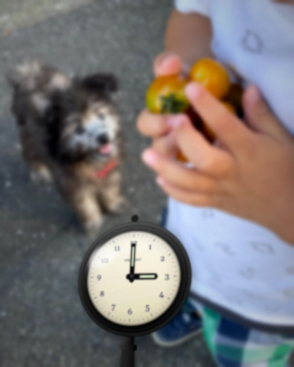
3 h 00 min
